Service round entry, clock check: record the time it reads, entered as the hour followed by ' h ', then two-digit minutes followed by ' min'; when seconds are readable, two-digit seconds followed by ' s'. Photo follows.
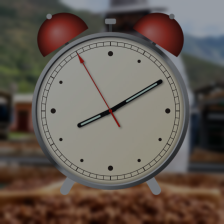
8 h 09 min 55 s
